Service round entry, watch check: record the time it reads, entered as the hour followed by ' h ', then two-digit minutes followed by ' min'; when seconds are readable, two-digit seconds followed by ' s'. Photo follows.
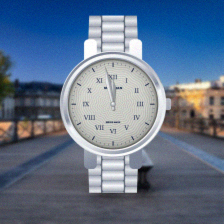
11 h 58 min
